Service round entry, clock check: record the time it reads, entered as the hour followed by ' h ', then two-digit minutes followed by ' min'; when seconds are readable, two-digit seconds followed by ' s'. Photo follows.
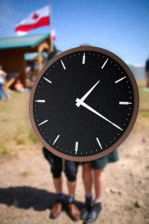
1 h 20 min
